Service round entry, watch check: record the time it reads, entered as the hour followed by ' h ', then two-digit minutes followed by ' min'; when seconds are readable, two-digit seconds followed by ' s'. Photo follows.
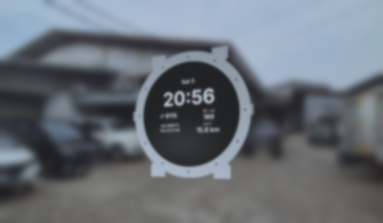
20 h 56 min
